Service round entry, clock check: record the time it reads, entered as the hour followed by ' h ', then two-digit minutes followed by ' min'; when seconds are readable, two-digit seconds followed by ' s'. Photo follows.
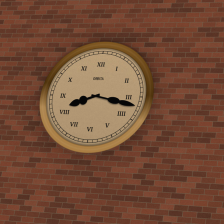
8 h 17 min
